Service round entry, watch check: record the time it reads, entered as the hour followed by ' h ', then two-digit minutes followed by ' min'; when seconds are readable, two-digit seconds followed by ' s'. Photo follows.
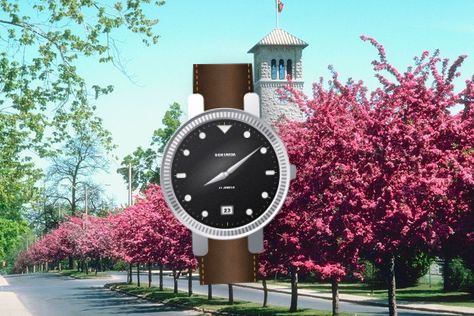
8 h 09 min
